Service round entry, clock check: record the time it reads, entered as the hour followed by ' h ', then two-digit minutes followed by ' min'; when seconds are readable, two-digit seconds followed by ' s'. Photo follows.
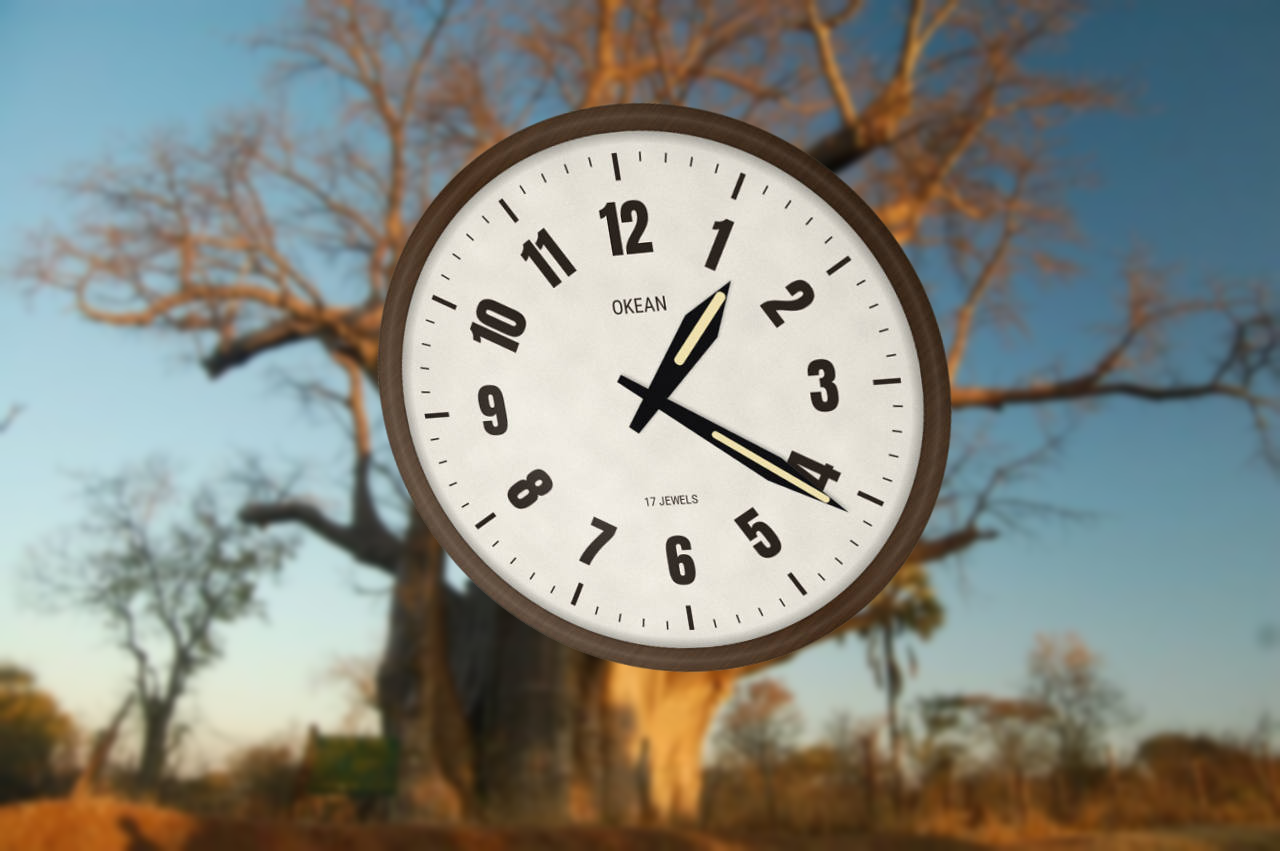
1 h 21 min
